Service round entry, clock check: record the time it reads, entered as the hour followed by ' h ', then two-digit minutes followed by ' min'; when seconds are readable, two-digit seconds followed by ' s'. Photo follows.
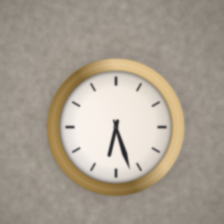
6 h 27 min
